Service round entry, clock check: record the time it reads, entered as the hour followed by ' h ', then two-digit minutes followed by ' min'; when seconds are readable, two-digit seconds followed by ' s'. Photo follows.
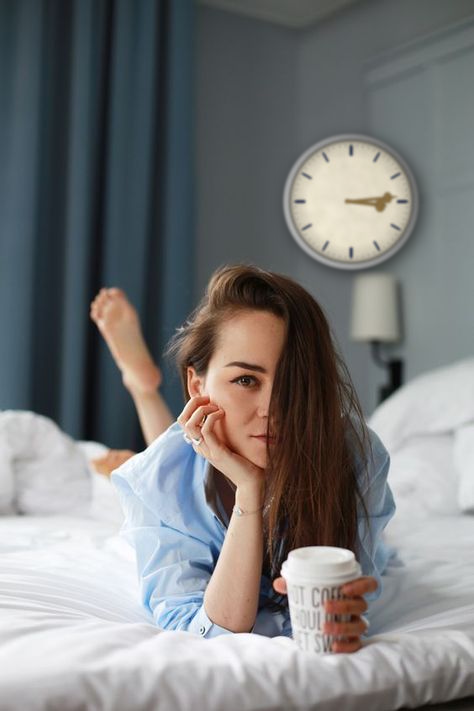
3 h 14 min
